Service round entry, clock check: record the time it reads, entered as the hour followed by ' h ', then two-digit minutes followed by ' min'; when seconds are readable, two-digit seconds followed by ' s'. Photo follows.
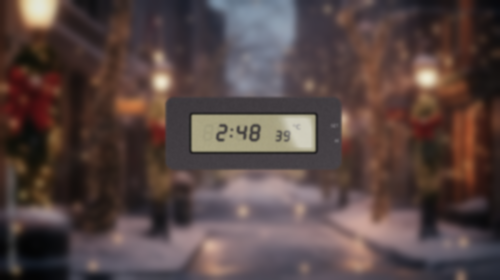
2 h 48 min
